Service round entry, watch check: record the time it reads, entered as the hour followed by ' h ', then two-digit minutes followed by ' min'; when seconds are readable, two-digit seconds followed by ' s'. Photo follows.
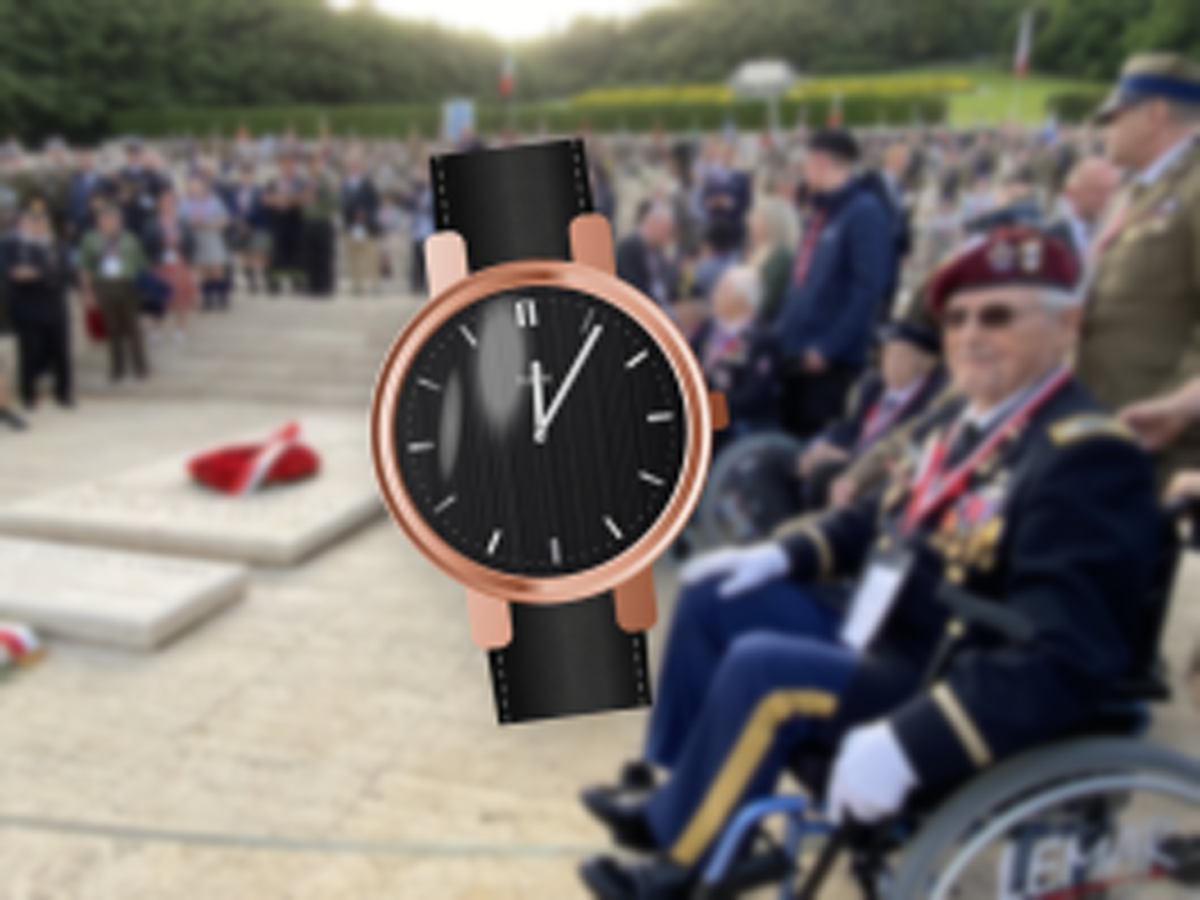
12 h 06 min
